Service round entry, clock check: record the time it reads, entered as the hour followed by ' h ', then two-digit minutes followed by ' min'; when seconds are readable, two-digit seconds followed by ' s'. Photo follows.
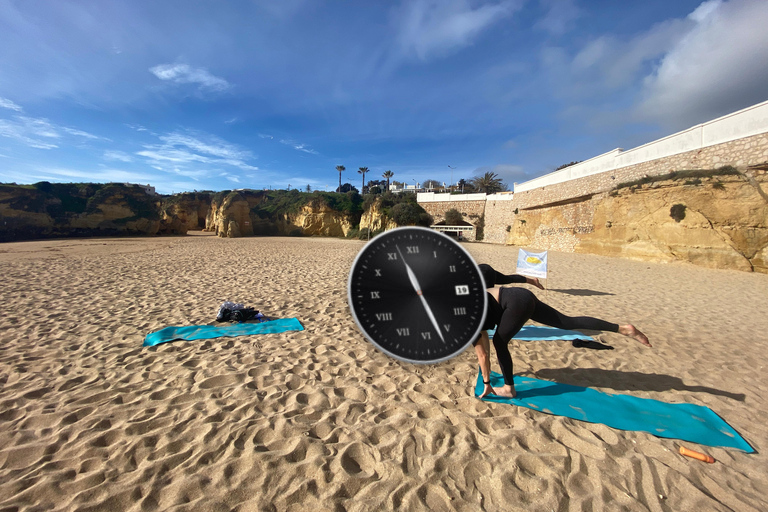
11 h 26 min 57 s
